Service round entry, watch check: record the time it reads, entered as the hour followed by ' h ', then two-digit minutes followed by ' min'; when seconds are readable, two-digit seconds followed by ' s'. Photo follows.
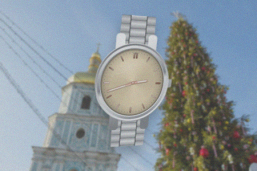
2 h 42 min
